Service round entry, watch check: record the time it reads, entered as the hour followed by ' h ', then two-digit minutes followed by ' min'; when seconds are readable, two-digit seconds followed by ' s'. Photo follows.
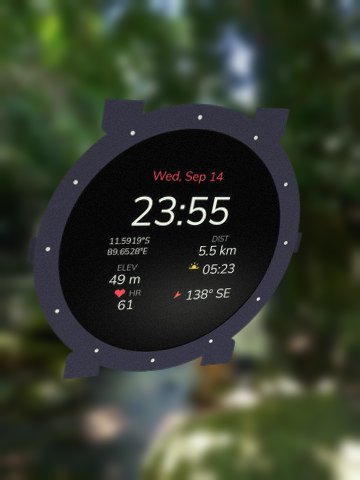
23 h 55 min
